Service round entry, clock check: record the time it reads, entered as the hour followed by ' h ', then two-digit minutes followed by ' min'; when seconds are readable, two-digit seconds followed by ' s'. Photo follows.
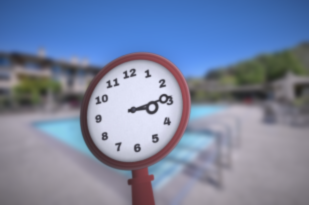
3 h 14 min
